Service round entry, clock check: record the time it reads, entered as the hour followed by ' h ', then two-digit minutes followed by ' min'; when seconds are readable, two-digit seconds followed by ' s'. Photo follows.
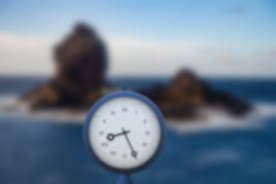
8 h 26 min
